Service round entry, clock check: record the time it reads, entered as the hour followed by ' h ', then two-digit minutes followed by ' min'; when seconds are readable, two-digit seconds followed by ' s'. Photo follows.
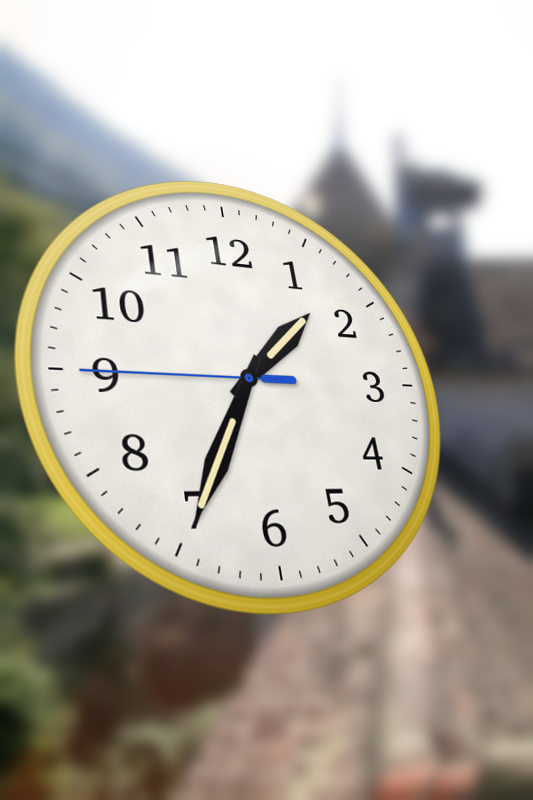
1 h 34 min 45 s
